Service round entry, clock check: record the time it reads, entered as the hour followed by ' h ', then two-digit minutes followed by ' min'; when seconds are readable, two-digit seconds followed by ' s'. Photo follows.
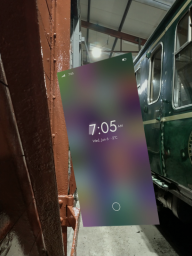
7 h 05 min
